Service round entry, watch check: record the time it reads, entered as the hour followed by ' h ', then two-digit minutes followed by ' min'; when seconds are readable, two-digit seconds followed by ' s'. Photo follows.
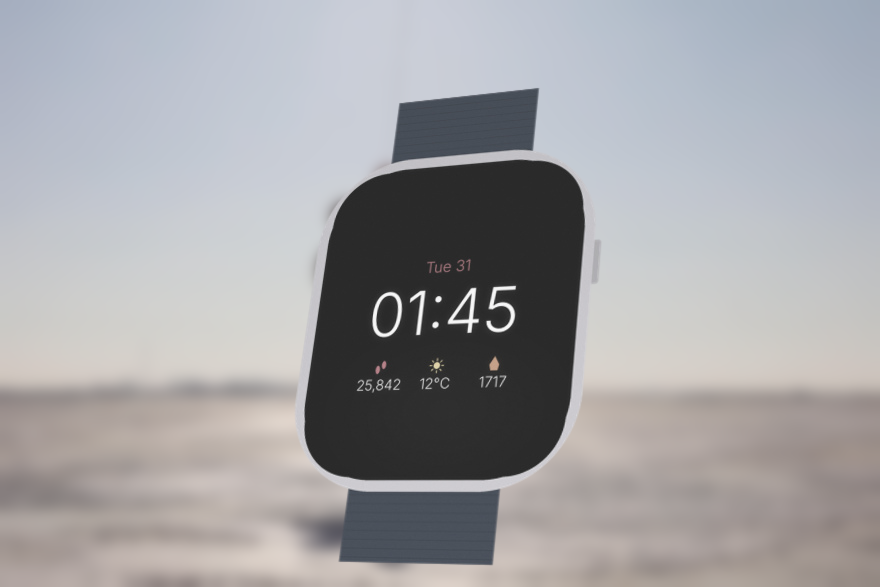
1 h 45 min
